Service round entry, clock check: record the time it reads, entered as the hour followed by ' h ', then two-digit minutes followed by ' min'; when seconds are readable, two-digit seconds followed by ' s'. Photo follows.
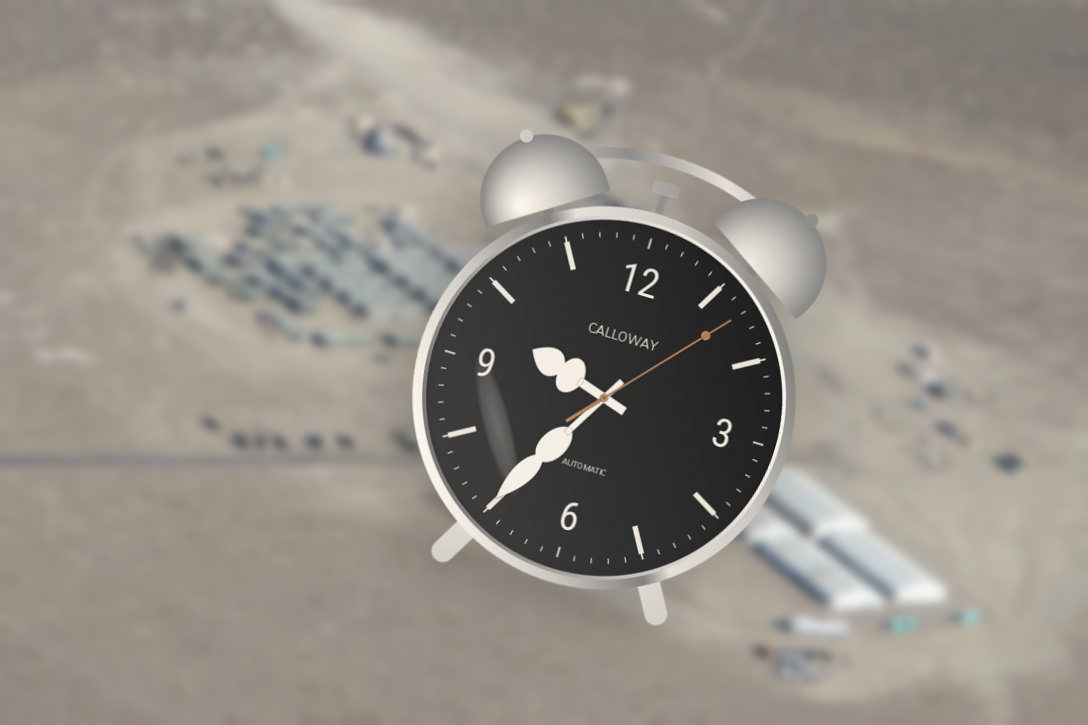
9 h 35 min 07 s
